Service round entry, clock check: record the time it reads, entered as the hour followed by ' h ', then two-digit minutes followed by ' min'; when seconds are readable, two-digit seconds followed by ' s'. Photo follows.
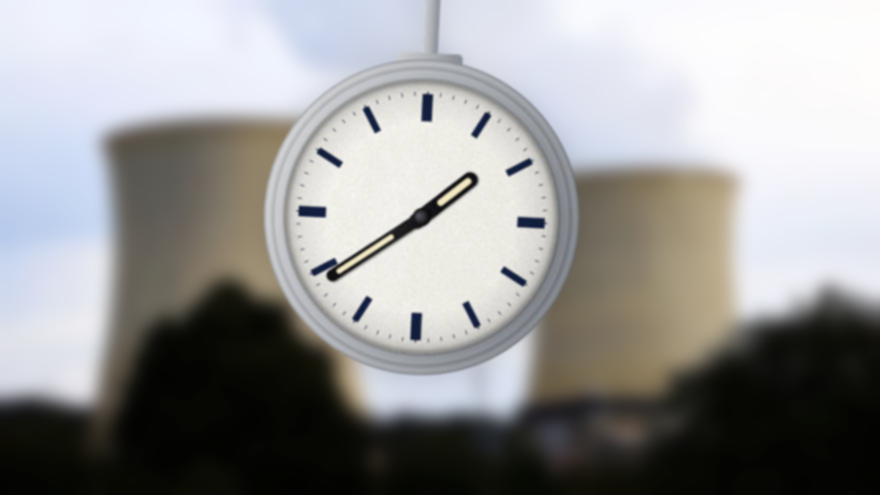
1 h 39 min
